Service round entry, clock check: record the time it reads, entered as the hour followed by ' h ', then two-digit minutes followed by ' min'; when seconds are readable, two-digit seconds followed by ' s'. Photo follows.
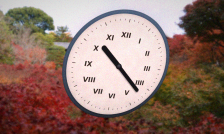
10 h 22 min
